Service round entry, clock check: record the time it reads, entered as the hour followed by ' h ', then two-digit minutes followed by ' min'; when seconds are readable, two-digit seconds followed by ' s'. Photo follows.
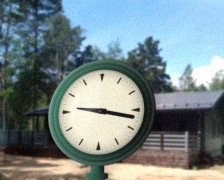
9 h 17 min
